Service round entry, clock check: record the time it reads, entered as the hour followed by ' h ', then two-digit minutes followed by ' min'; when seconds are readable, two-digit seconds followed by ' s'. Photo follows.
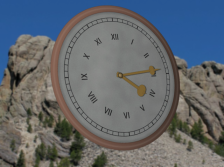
4 h 14 min
